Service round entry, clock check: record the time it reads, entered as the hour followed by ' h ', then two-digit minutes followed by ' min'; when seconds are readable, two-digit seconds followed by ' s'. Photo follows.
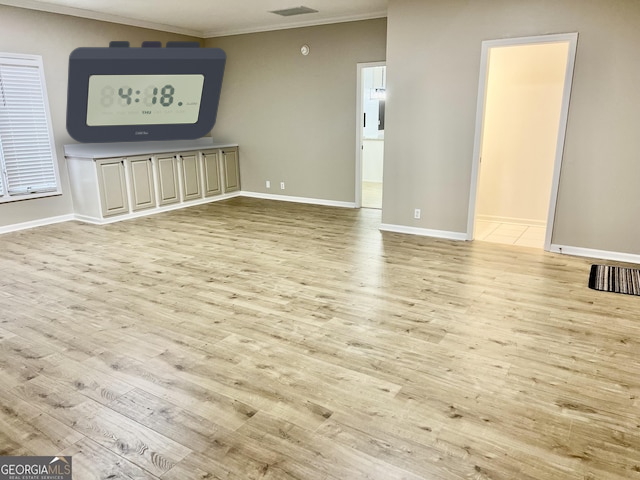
4 h 18 min
